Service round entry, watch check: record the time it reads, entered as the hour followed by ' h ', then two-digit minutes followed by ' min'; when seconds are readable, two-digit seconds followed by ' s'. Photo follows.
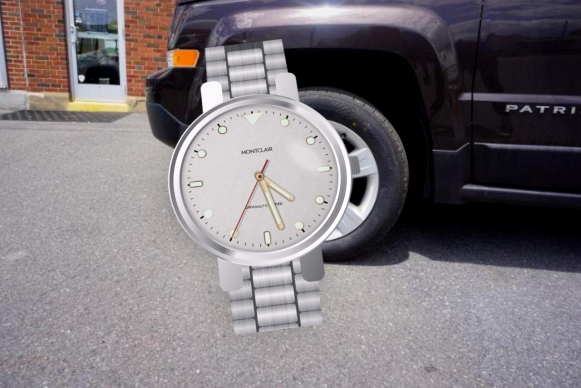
4 h 27 min 35 s
